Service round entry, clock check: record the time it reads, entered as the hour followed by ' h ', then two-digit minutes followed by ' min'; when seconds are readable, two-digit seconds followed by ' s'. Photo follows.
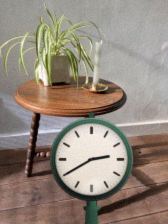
2 h 40 min
